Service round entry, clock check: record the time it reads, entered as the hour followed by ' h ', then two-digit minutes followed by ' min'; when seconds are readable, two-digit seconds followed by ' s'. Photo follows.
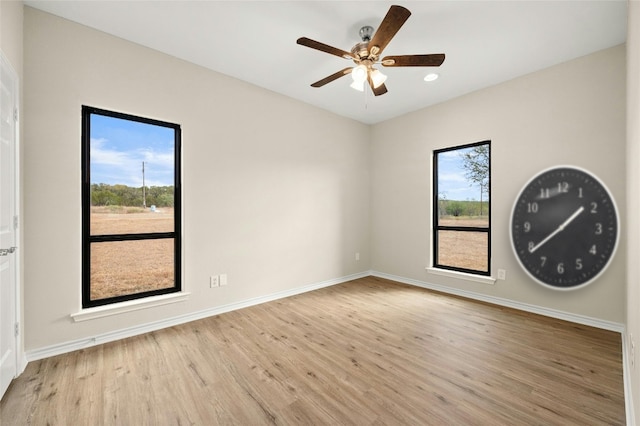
1 h 39 min
